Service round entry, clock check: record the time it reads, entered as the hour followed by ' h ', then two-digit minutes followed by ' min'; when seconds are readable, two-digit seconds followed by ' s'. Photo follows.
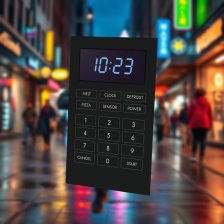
10 h 23 min
